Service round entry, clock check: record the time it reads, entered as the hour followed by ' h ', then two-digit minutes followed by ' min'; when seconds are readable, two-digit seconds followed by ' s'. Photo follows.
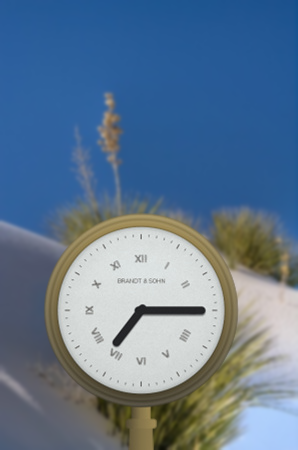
7 h 15 min
